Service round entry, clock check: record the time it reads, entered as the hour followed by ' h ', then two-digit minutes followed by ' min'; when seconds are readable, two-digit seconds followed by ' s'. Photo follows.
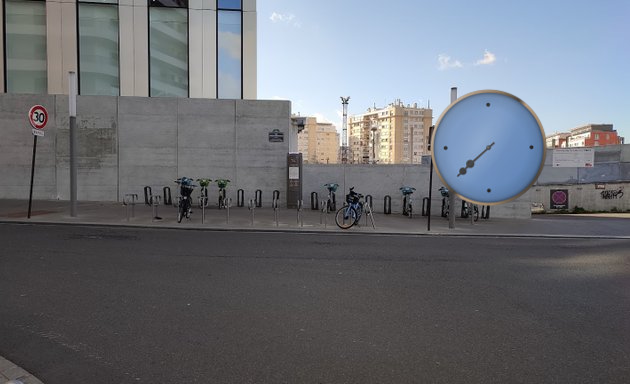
7 h 38 min
